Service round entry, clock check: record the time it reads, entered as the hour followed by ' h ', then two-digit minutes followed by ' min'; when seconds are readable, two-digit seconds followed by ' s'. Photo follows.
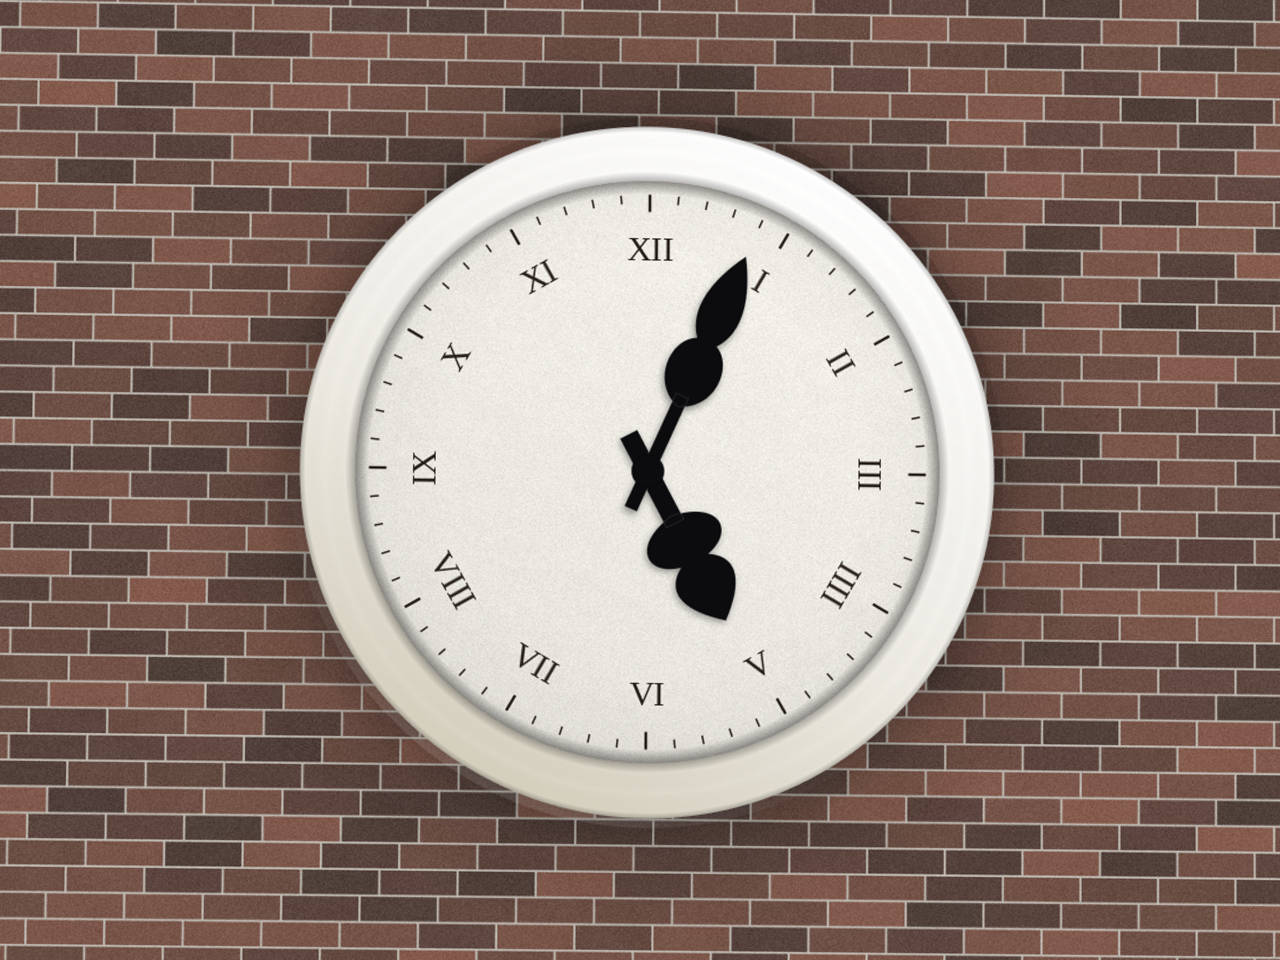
5 h 04 min
